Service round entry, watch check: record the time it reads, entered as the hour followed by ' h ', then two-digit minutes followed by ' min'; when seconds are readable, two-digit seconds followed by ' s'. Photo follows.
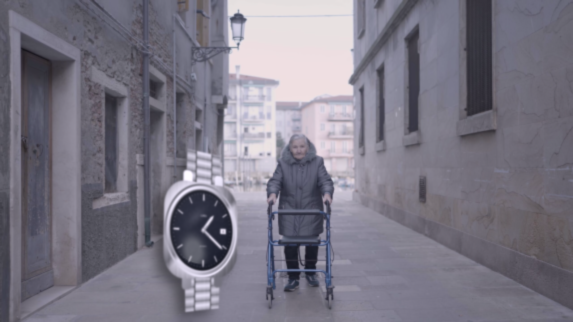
1 h 21 min
